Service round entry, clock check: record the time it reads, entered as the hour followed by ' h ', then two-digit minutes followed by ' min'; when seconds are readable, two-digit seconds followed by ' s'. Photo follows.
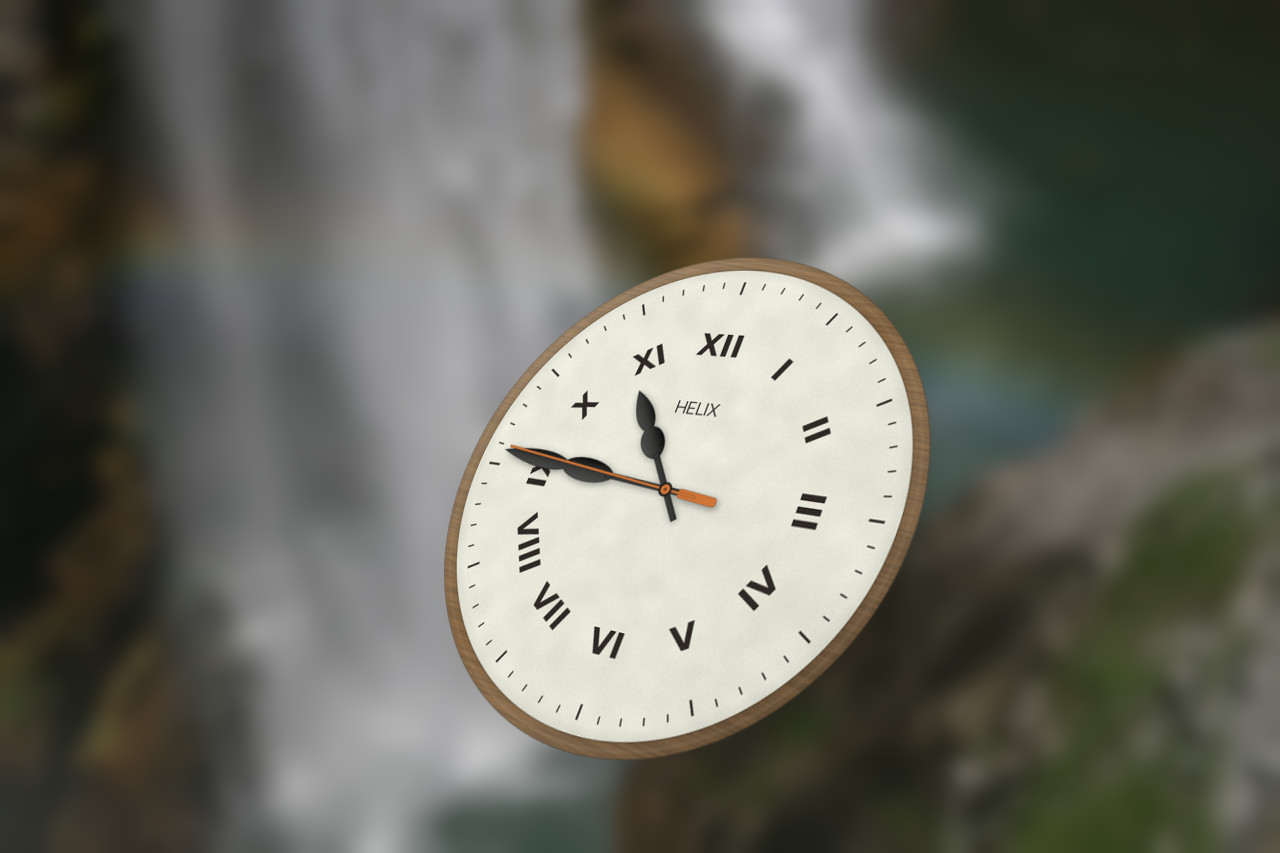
10 h 45 min 46 s
